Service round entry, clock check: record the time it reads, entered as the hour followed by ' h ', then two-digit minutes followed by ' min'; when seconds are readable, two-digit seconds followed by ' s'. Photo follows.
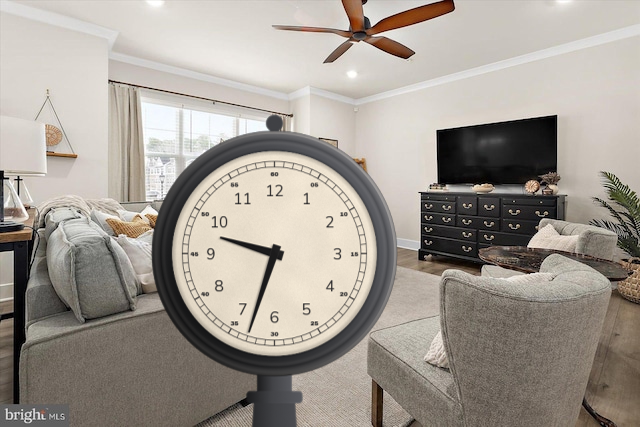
9 h 33 min
